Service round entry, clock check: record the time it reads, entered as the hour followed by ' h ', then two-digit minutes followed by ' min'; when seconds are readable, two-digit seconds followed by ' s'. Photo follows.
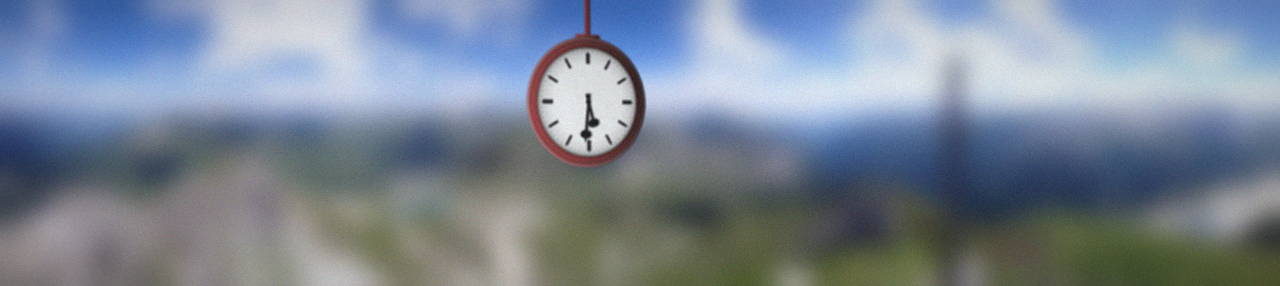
5 h 31 min
